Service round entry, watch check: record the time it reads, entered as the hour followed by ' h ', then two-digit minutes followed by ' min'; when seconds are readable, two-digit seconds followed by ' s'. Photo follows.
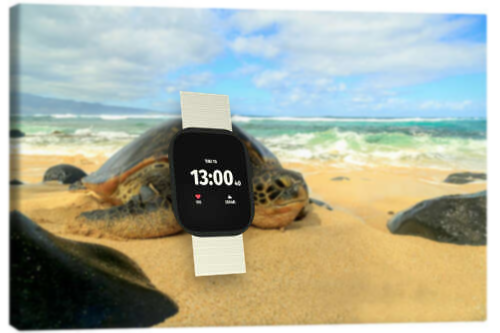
13 h 00 min
